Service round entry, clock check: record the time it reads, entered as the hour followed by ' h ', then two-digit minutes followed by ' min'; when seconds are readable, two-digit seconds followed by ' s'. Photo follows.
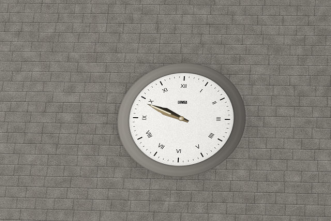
9 h 49 min
